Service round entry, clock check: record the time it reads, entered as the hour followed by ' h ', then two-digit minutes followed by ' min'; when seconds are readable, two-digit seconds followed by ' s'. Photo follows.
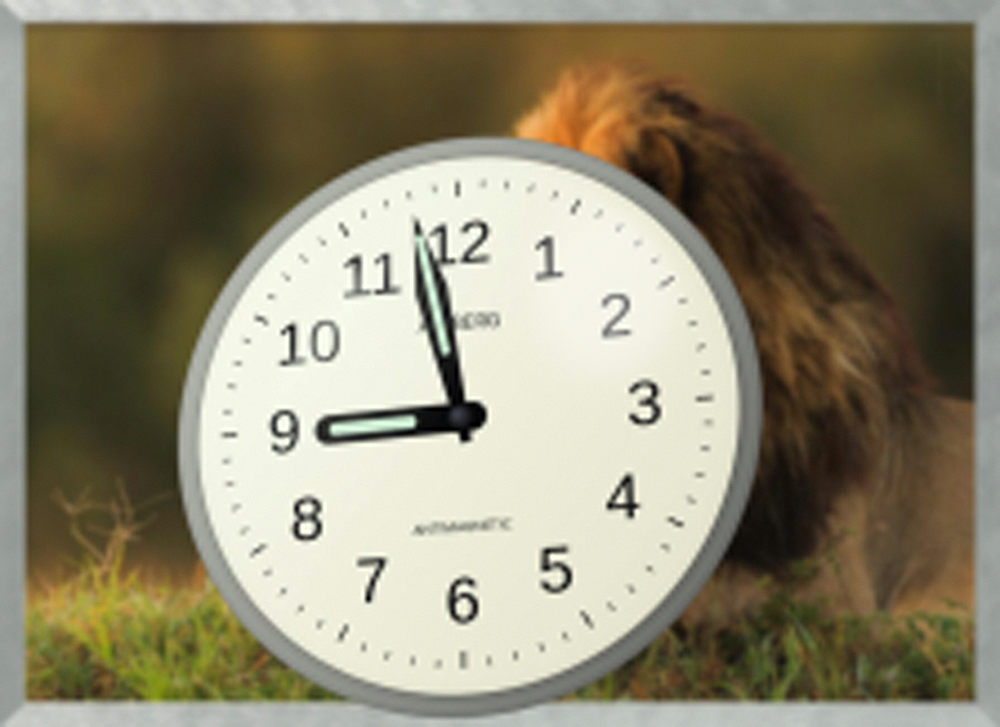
8 h 58 min
